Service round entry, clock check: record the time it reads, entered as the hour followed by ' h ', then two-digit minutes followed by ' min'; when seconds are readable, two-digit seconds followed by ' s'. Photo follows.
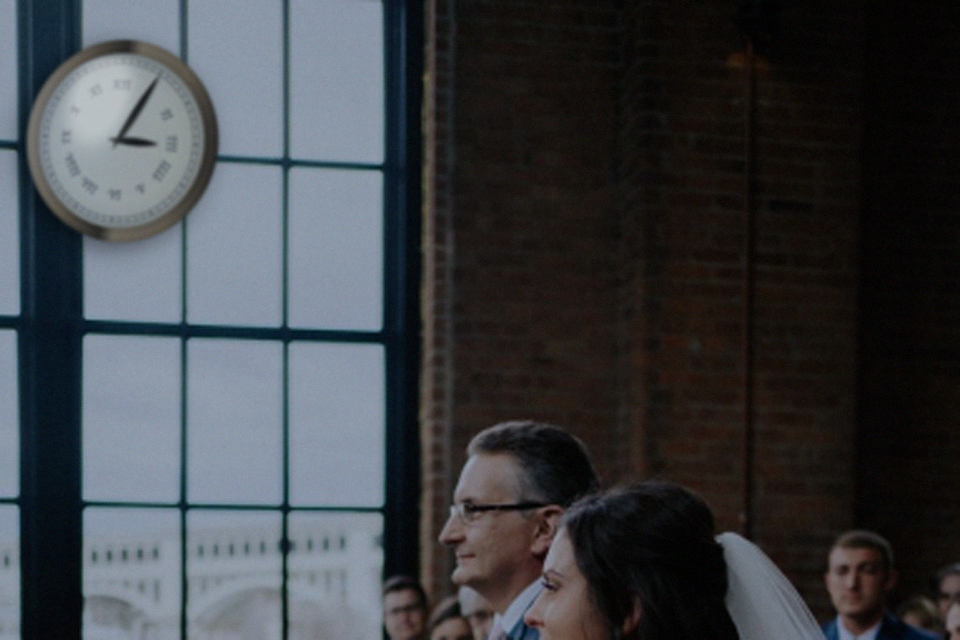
3 h 05 min
